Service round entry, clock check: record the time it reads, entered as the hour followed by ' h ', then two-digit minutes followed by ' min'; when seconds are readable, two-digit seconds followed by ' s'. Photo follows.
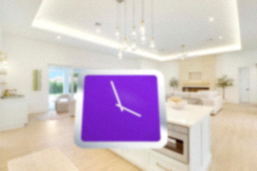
3 h 57 min
